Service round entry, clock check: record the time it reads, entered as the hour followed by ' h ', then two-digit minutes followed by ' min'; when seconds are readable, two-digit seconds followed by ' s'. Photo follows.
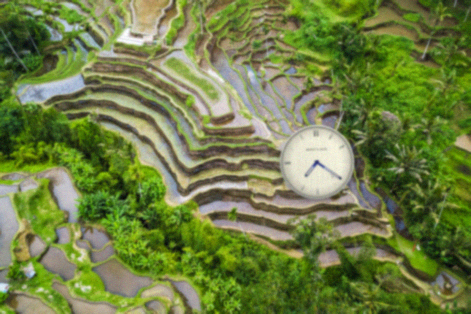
7 h 21 min
